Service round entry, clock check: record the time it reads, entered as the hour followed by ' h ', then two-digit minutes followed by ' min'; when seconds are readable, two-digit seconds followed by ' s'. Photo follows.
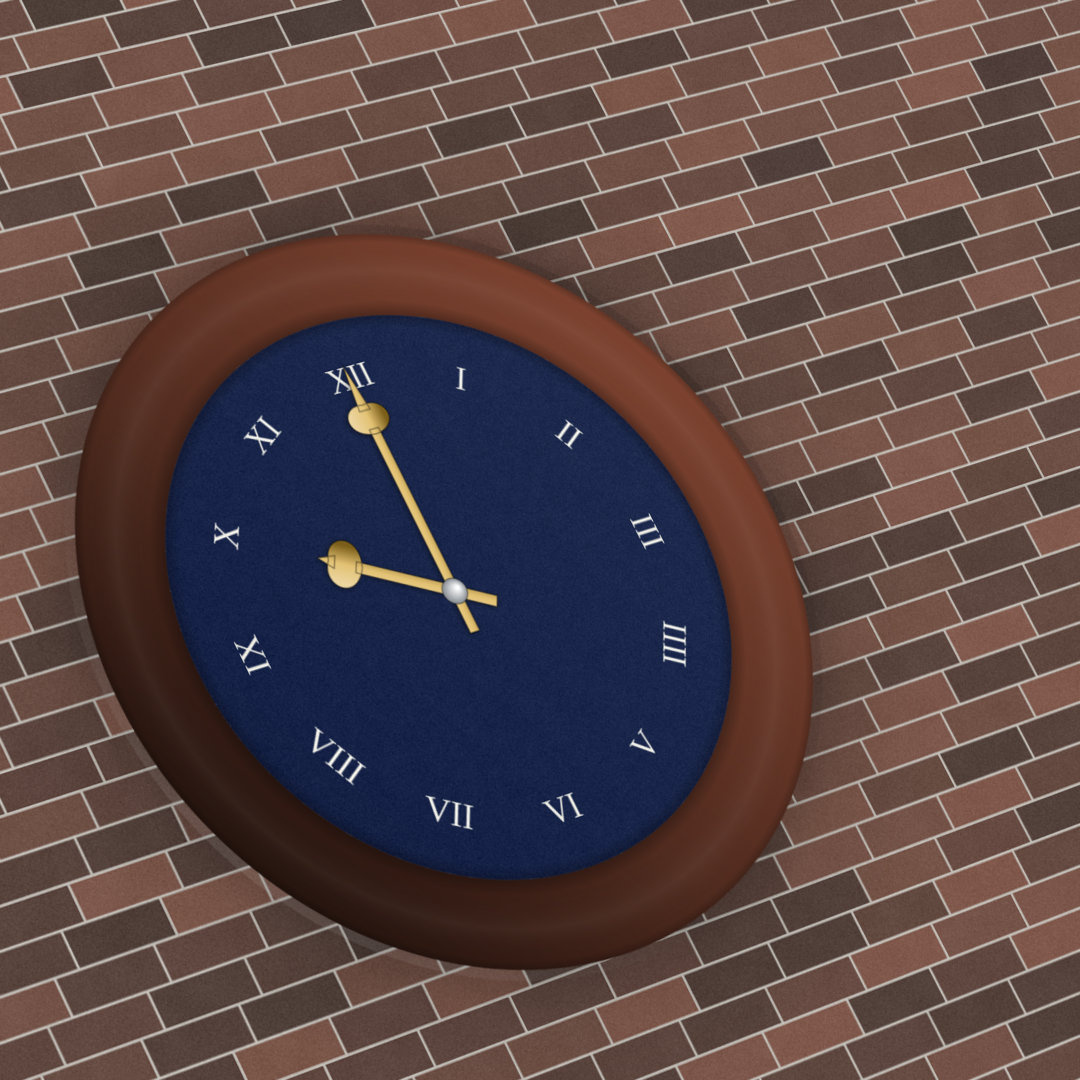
10 h 00 min
